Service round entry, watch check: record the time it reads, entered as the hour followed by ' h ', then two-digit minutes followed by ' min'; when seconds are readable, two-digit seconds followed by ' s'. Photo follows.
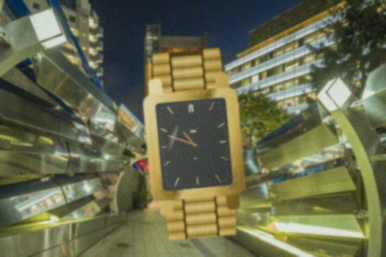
10 h 49 min
